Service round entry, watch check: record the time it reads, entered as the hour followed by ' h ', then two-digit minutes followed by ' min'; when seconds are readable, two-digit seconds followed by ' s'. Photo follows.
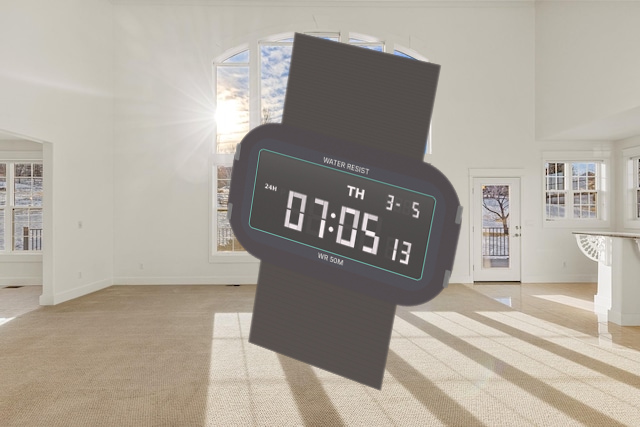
7 h 05 min 13 s
